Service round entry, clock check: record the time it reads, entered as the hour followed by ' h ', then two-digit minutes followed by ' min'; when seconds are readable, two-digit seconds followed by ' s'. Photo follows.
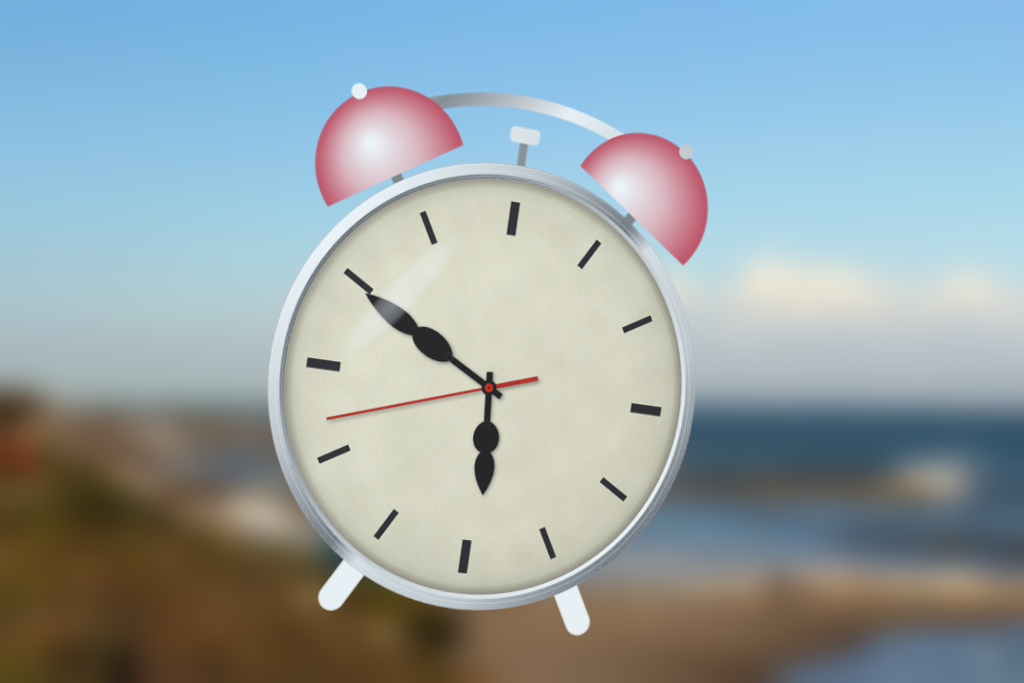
5 h 49 min 42 s
